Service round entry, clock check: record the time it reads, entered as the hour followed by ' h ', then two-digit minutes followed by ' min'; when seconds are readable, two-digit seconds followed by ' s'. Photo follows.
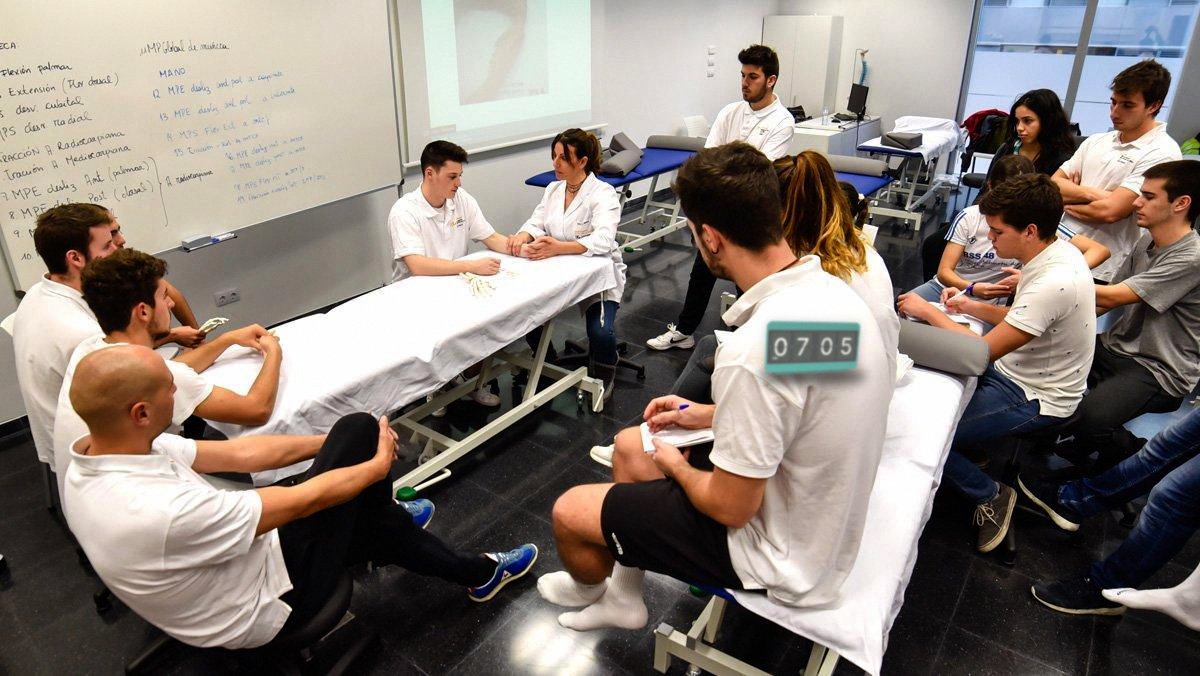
7 h 05 min
